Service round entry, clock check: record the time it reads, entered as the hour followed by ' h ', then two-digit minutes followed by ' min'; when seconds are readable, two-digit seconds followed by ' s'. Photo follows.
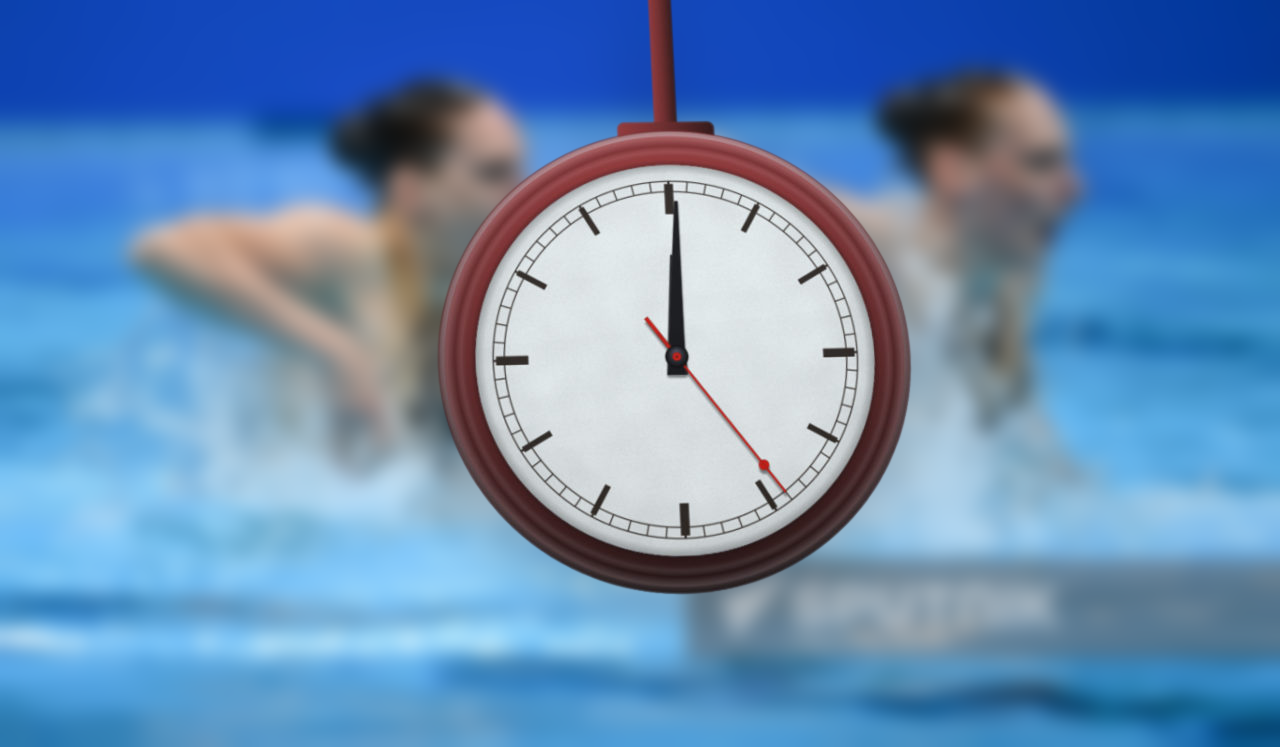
12 h 00 min 24 s
